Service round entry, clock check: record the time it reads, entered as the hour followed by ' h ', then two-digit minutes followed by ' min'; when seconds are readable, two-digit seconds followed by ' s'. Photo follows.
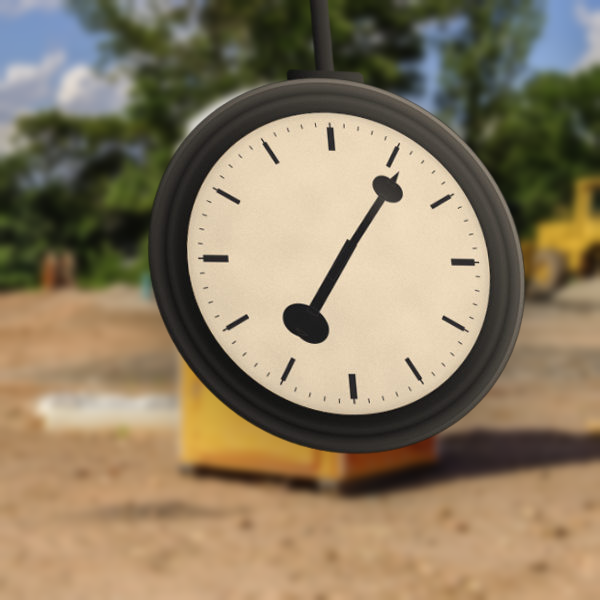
7 h 06 min
